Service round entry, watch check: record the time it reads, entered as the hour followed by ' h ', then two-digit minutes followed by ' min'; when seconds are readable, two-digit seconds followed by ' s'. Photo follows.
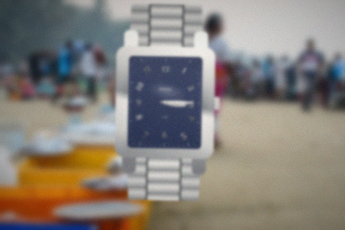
3 h 15 min
